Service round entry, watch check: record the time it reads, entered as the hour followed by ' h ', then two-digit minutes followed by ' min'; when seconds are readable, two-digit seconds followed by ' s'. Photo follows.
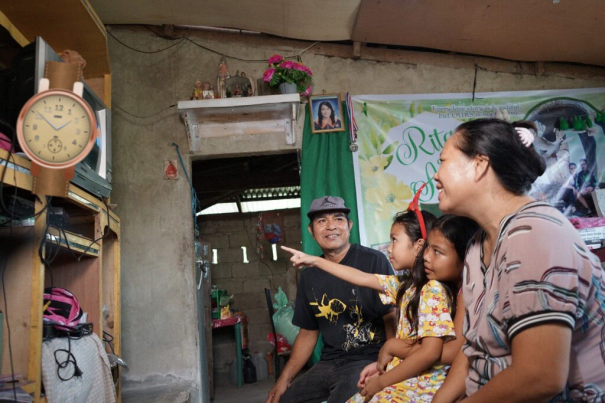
1 h 51 min
